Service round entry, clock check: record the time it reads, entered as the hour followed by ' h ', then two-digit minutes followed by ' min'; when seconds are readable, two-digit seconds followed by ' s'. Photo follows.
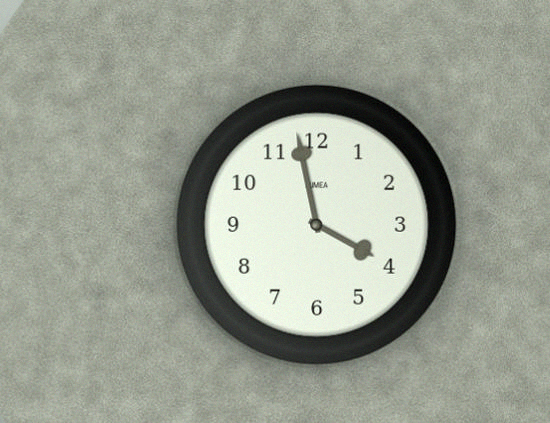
3 h 58 min
